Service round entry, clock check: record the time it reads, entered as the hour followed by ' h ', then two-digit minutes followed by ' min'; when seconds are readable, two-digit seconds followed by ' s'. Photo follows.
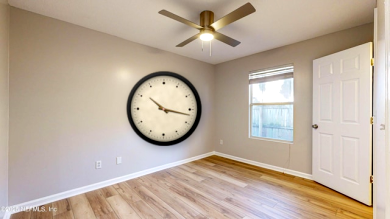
10 h 17 min
